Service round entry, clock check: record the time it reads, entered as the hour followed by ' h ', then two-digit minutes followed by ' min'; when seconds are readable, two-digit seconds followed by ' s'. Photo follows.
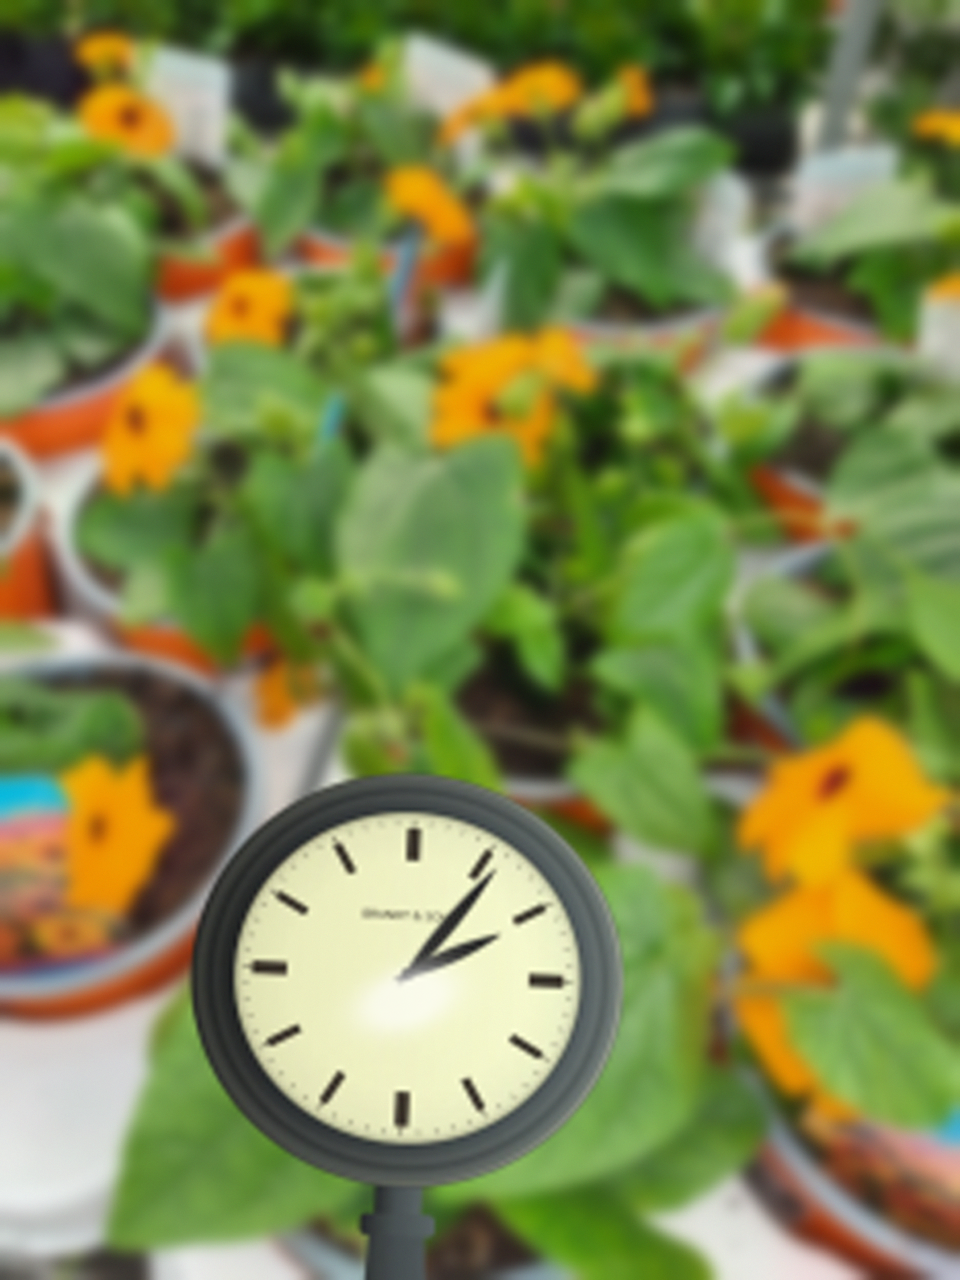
2 h 06 min
